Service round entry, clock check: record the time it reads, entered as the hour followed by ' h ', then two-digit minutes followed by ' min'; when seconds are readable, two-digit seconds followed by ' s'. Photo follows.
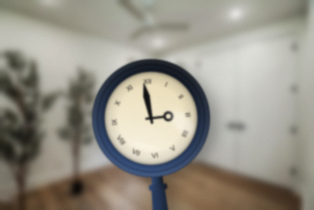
2 h 59 min
